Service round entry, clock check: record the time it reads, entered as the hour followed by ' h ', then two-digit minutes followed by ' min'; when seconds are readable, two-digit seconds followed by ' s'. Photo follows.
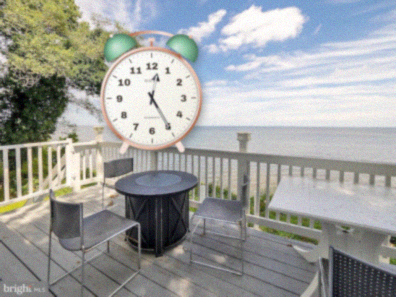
12 h 25 min
